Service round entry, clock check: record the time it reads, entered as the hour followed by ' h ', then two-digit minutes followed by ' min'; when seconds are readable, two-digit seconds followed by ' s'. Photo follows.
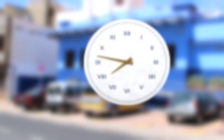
7 h 47 min
